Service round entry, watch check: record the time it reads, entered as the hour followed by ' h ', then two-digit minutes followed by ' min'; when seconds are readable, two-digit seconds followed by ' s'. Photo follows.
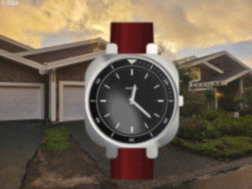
12 h 22 min
